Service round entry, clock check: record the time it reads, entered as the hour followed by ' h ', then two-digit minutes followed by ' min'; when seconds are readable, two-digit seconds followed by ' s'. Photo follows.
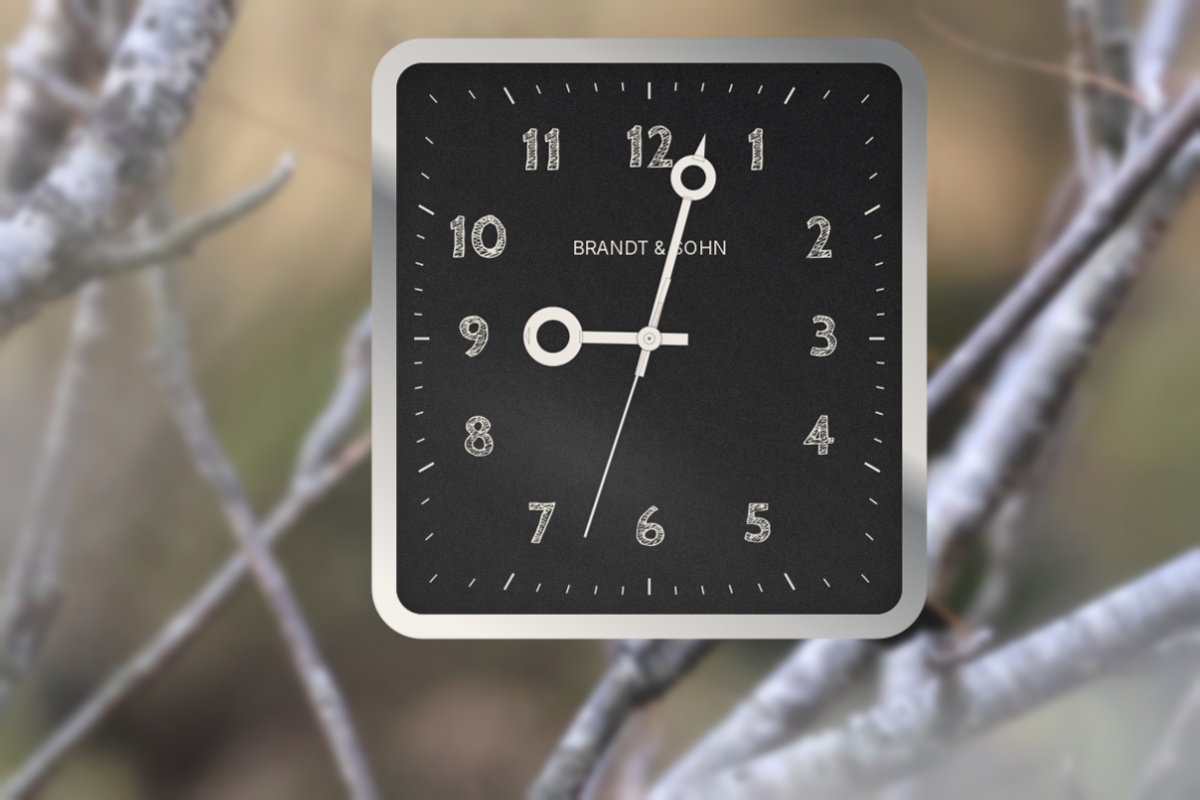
9 h 02 min 33 s
